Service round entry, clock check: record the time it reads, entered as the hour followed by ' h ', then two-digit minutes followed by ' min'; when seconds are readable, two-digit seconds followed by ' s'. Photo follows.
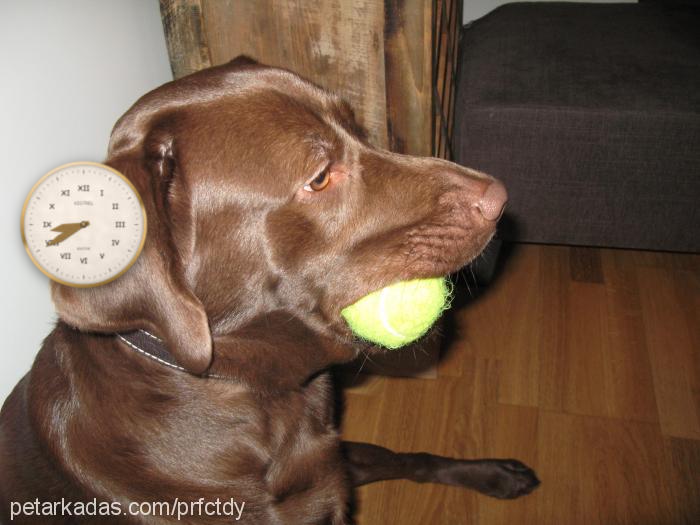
8 h 40 min
